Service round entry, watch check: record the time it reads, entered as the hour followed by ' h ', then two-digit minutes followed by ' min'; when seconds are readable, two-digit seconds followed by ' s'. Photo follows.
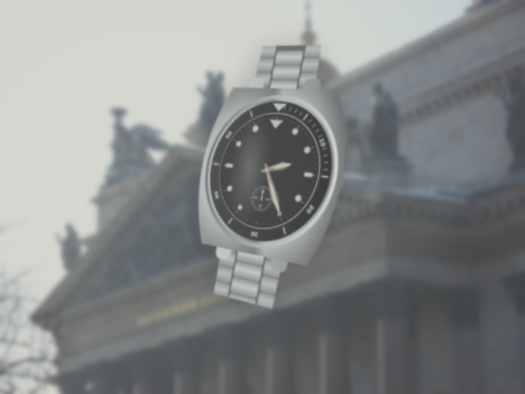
2 h 25 min
